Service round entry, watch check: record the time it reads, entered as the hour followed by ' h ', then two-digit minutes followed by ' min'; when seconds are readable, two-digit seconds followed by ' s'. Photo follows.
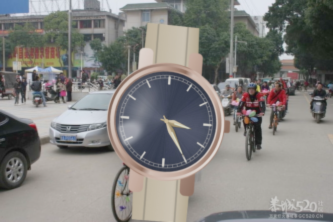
3 h 25 min
